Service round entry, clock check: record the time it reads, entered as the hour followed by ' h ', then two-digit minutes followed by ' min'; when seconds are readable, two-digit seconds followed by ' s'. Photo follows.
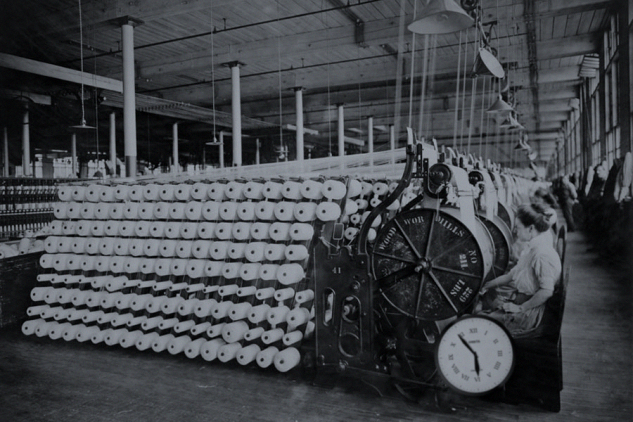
5 h 54 min
